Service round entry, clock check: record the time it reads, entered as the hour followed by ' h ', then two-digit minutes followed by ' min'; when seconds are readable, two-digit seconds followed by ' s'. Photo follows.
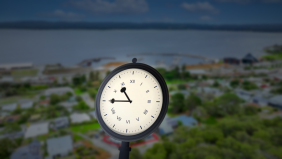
10 h 45 min
